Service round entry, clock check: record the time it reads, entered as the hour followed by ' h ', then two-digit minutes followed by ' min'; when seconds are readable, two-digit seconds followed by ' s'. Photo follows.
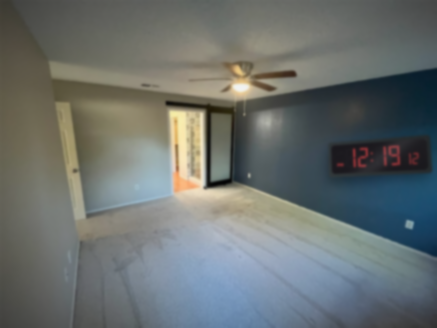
12 h 19 min
